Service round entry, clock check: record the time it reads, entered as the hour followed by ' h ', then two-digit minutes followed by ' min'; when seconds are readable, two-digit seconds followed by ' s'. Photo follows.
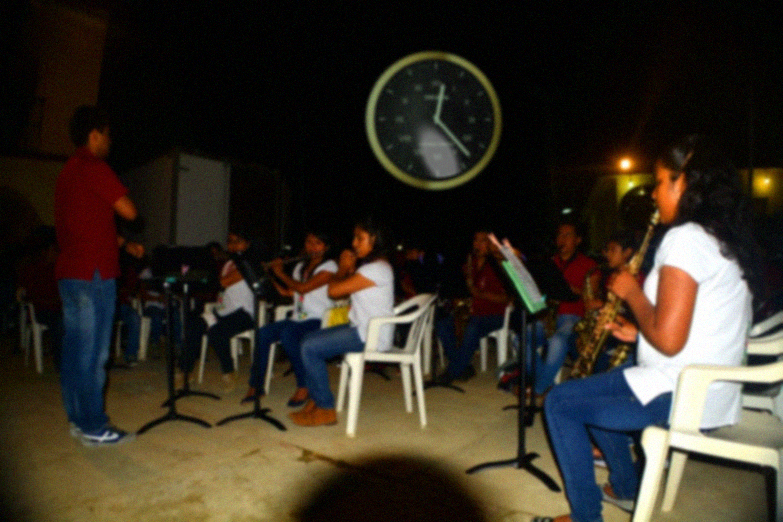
12 h 23 min
